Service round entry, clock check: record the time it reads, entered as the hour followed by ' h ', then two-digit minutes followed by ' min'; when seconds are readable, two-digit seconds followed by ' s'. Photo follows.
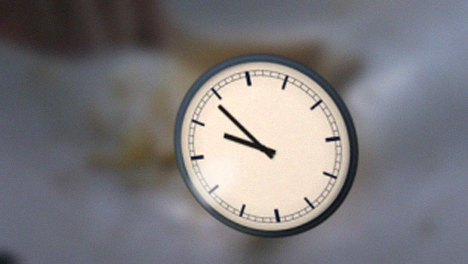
9 h 54 min
